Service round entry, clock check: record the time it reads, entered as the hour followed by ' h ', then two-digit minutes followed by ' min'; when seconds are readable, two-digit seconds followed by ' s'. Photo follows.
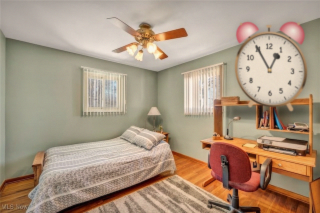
12 h 55 min
